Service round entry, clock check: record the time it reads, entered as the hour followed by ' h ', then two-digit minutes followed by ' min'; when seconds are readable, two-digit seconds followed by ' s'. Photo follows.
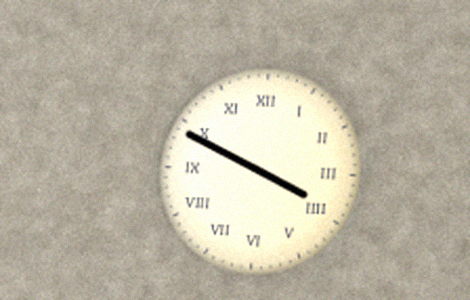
3 h 49 min
